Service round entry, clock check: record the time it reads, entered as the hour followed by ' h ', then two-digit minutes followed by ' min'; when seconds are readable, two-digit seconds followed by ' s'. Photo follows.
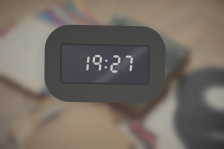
19 h 27 min
